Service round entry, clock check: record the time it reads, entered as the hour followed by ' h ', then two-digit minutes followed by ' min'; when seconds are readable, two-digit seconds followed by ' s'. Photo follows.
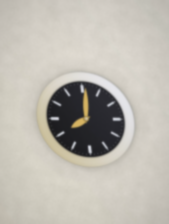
8 h 01 min
